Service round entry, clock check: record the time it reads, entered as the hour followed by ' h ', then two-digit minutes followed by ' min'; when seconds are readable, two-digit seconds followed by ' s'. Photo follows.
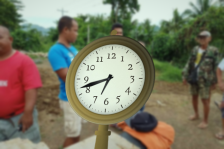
6 h 42 min
